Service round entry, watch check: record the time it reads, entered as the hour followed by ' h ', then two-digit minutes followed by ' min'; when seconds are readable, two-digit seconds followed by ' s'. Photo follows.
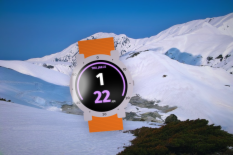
1 h 22 min
